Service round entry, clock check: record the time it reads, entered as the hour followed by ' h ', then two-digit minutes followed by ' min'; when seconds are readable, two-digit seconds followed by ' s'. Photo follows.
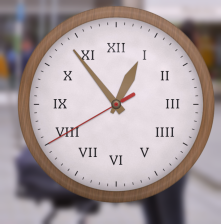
12 h 53 min 40 s
